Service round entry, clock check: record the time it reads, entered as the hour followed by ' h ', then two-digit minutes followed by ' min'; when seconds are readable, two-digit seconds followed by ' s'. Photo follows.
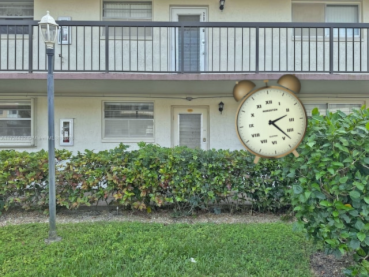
2 h 23 min
